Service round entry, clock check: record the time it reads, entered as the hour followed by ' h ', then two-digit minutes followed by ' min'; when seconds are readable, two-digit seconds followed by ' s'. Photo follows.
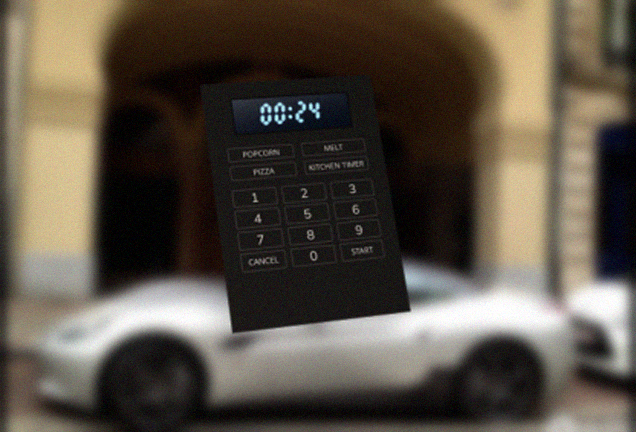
0 h 24 min
